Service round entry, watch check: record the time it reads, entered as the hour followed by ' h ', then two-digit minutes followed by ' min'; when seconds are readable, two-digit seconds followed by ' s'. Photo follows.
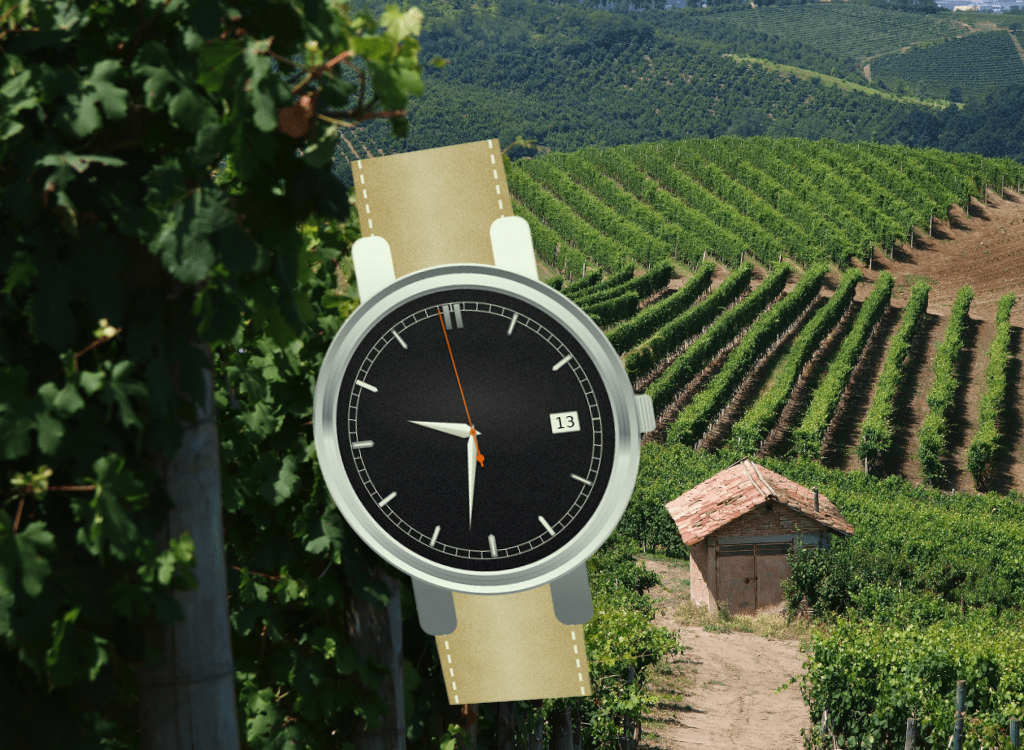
9 h 31 min 59 s
